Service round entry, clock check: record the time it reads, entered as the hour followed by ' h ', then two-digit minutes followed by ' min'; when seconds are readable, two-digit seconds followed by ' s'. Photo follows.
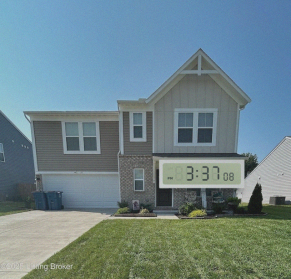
3 h 37 min 08 s
